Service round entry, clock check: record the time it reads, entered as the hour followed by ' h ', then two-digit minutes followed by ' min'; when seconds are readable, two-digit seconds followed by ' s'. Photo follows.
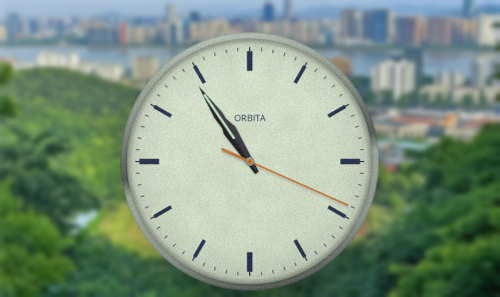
10 h 54 min 19 s
